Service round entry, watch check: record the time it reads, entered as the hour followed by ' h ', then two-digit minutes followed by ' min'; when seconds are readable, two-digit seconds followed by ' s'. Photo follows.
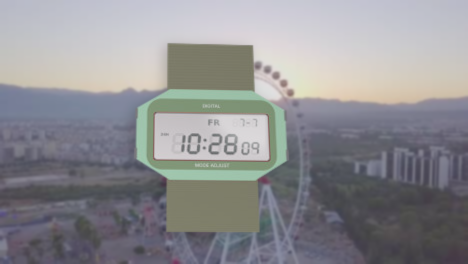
10 h 28 min 09 s
